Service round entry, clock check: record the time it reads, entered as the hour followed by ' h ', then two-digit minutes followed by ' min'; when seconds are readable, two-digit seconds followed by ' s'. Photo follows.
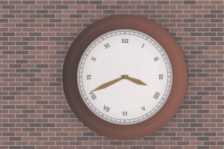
3 h 41 min
